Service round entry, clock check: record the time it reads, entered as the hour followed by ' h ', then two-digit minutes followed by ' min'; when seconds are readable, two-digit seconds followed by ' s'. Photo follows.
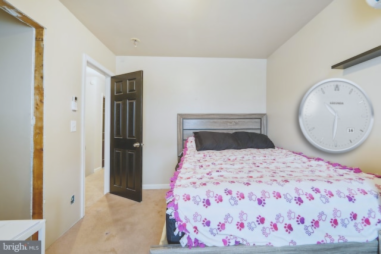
10 h 31 min
